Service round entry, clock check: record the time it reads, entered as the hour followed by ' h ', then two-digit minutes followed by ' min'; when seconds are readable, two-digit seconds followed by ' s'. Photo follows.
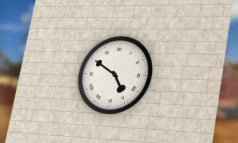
4 h 50 min
